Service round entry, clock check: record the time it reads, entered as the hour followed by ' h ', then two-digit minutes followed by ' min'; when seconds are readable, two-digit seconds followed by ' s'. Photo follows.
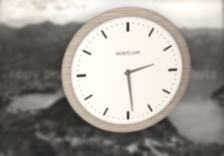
2 h 29 min
